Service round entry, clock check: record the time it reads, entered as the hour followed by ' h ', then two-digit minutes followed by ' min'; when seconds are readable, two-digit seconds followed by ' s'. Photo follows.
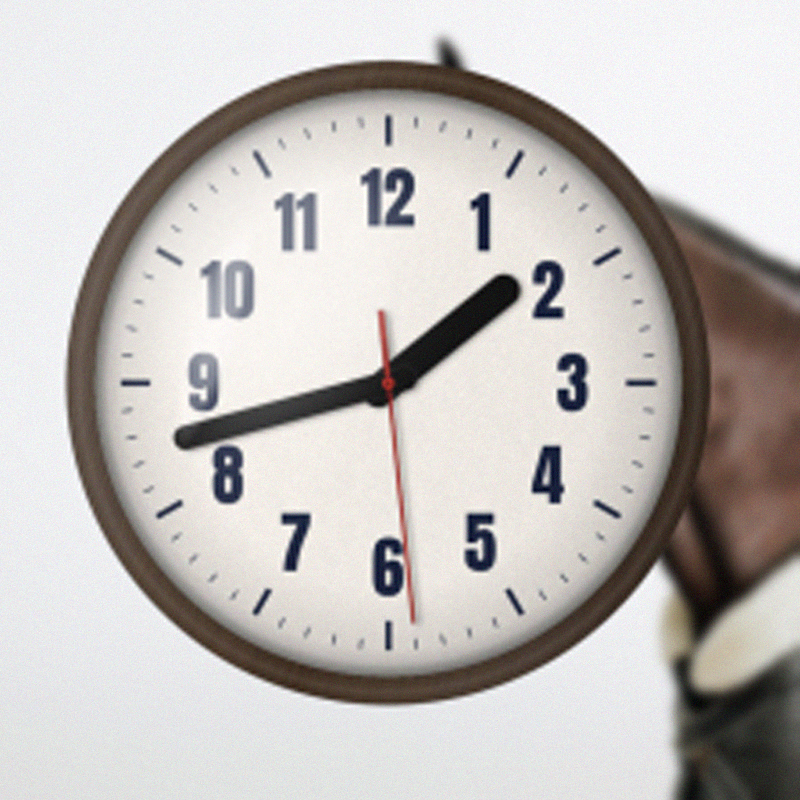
1 h 42 min 29 s
